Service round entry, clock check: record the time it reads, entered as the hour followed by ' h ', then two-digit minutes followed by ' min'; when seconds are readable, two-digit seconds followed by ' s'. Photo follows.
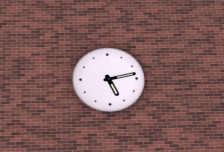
5 h 13 min
